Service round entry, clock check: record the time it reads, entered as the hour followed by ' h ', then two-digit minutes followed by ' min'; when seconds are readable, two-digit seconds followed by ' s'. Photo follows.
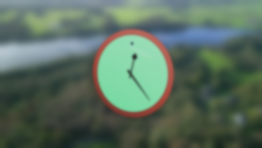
12 h 23 min
